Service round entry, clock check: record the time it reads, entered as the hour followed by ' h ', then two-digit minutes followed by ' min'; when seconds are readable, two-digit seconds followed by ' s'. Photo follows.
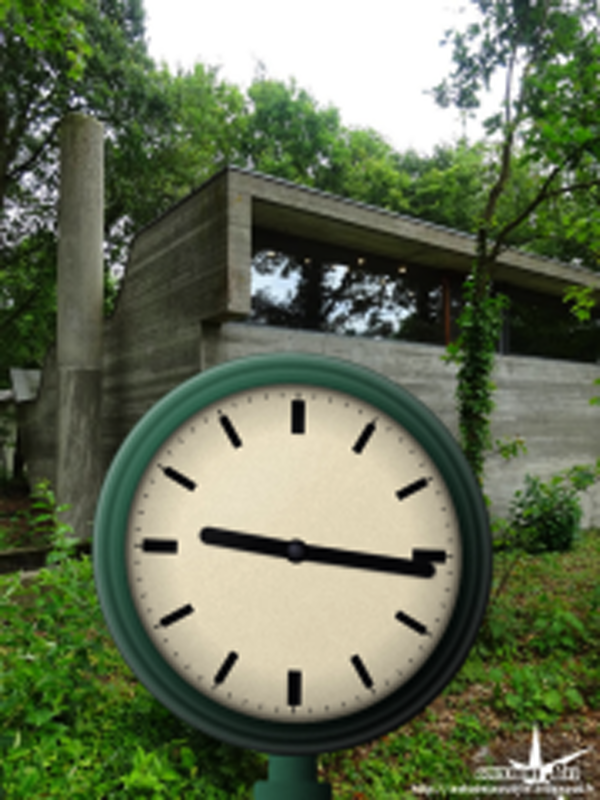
9 h 16 min
